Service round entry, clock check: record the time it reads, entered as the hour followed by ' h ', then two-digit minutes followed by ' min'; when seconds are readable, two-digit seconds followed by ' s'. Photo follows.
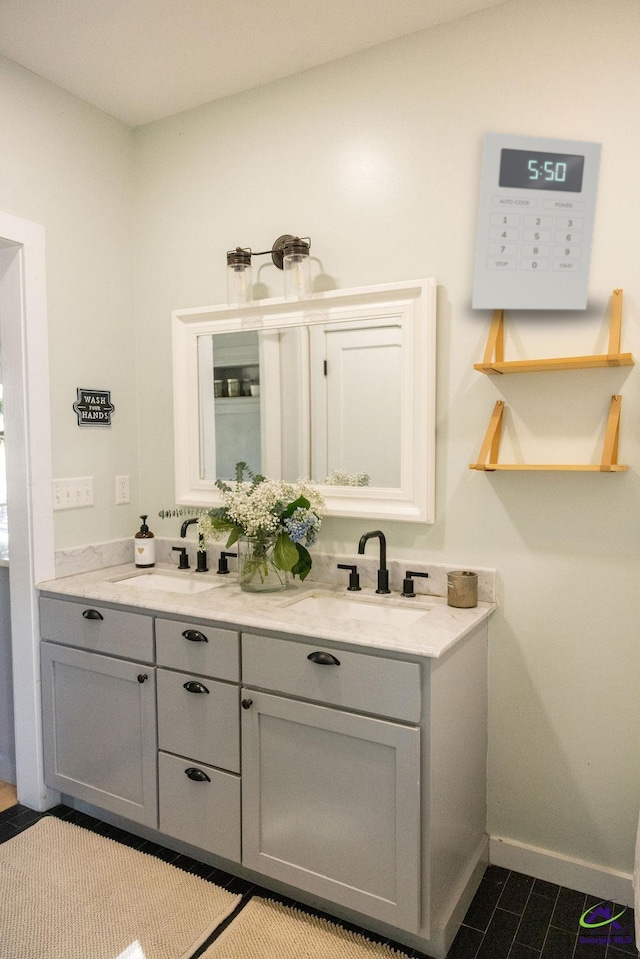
5 h 50 min
